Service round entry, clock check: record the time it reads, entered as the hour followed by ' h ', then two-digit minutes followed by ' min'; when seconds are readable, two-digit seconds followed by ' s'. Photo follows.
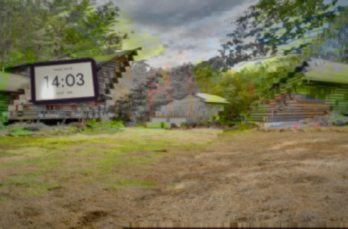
14 h 03 min
